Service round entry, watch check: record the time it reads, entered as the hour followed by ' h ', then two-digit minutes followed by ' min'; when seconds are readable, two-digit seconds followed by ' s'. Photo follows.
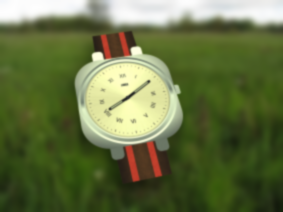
8 h 10 min
